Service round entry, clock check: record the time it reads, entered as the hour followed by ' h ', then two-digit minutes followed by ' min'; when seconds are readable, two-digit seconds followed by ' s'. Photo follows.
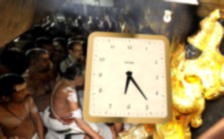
6 h 24 min
